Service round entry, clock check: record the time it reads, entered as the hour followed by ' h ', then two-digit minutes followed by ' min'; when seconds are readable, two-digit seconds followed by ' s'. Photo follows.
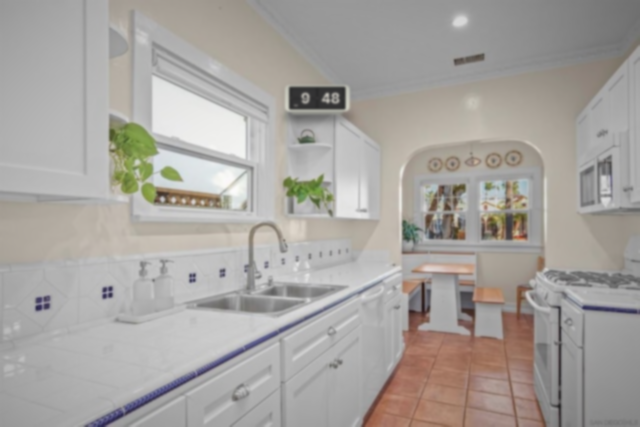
9 h 48 min
